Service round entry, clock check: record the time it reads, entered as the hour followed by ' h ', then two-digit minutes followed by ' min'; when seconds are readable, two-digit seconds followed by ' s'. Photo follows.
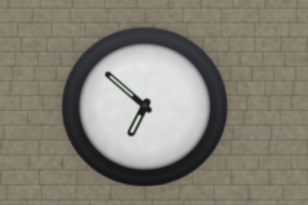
6 h 52 min
